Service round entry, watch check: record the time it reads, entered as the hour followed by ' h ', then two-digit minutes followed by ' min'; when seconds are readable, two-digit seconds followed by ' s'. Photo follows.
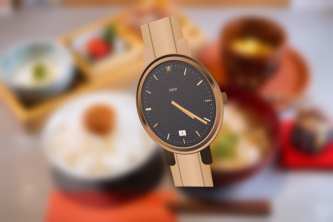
4 h 21 min
